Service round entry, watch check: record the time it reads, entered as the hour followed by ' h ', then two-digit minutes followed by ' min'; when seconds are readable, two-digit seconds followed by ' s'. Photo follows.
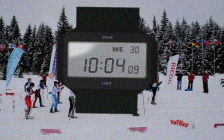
10 h 04 min 09 s
